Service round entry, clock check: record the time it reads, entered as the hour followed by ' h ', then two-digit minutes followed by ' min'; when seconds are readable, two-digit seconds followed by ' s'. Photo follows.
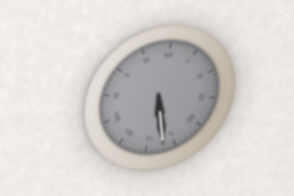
5 h 27 min
